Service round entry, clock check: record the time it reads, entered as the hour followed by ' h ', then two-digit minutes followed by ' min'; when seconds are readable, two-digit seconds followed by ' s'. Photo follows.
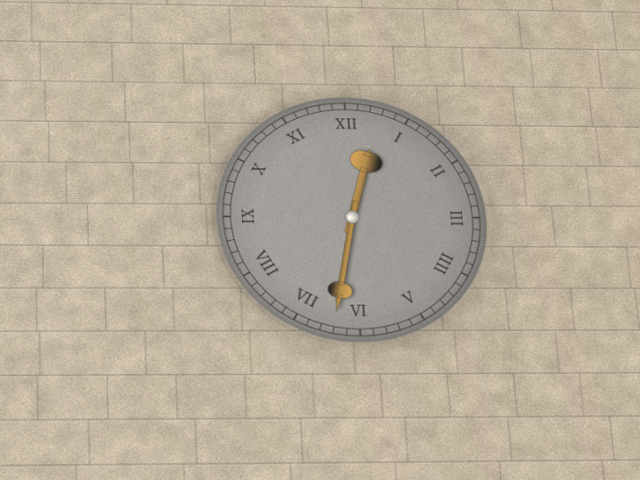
12 h 32 min
